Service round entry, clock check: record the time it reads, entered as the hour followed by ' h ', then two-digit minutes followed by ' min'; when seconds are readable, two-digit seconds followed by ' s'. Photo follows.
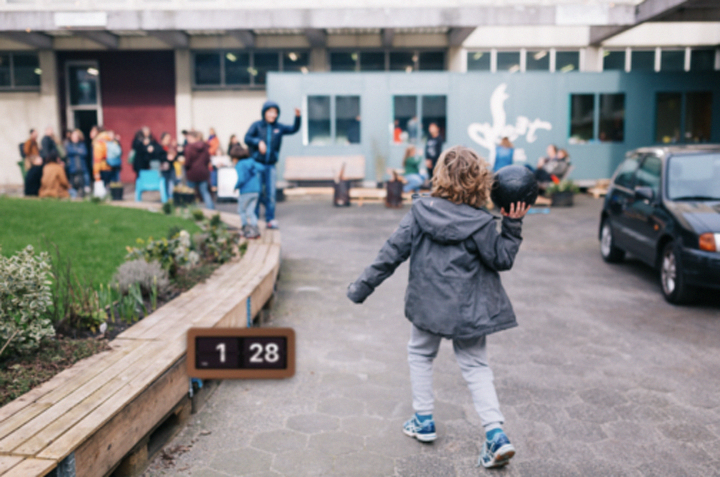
1 h 28 min
